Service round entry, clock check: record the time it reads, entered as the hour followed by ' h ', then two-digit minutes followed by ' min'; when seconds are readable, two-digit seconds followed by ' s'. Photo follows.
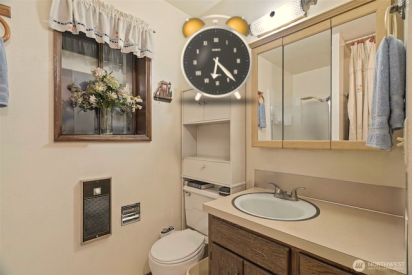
6 h 23 min
